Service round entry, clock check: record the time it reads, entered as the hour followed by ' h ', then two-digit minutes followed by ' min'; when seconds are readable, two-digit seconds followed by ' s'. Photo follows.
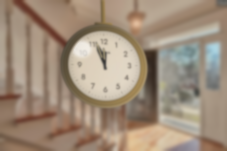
11 h 57 min
